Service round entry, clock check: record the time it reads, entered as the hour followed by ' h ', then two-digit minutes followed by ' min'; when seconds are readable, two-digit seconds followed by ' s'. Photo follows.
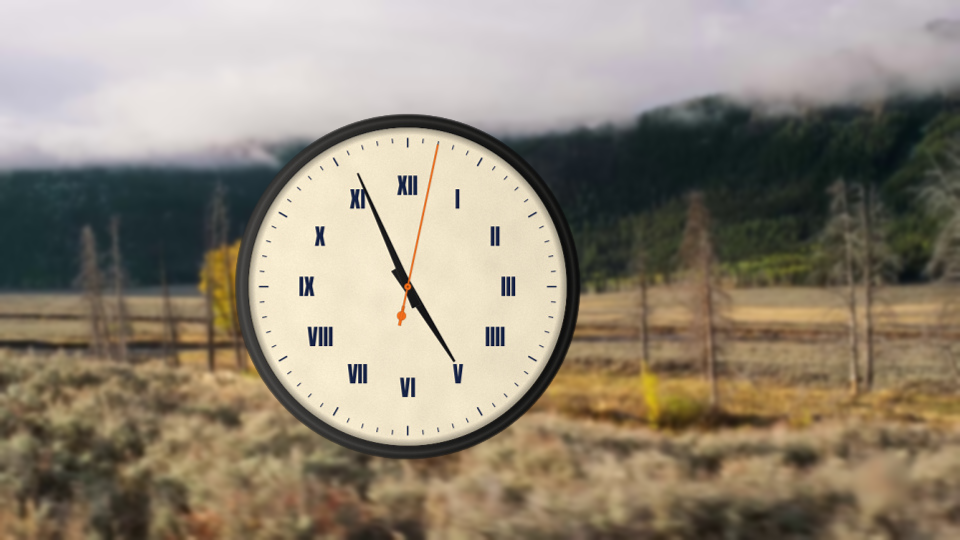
4 h 56 min 02 s
